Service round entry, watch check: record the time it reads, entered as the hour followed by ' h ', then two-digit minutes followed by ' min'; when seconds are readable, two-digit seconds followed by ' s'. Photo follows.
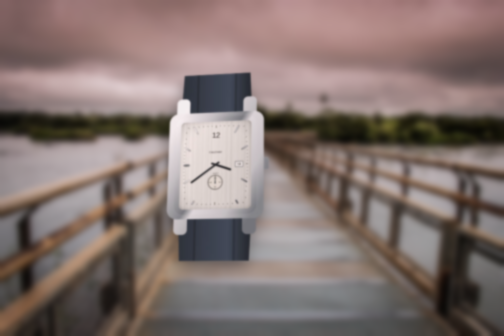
3 h 39 min
